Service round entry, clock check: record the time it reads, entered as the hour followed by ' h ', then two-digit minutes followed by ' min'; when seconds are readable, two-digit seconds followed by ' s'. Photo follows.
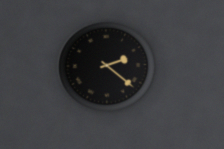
2 h 22 min
